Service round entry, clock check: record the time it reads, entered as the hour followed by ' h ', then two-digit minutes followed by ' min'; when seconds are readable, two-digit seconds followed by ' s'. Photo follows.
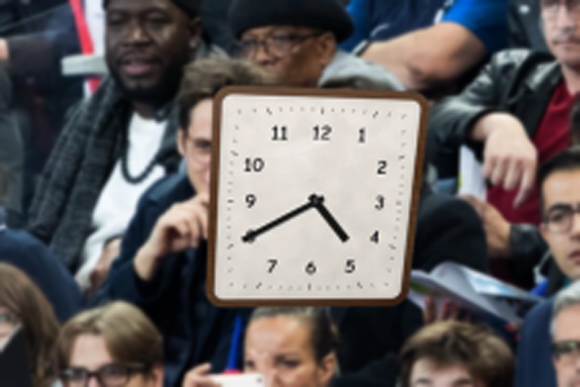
4 h 40 min
